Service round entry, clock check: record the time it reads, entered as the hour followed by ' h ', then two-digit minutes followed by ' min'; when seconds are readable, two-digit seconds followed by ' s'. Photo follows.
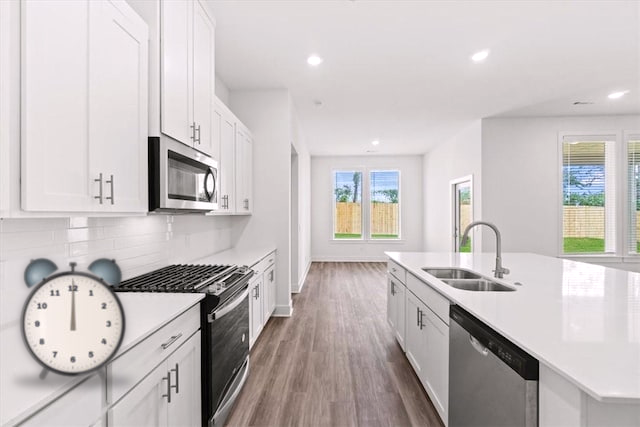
12 h 00 min
